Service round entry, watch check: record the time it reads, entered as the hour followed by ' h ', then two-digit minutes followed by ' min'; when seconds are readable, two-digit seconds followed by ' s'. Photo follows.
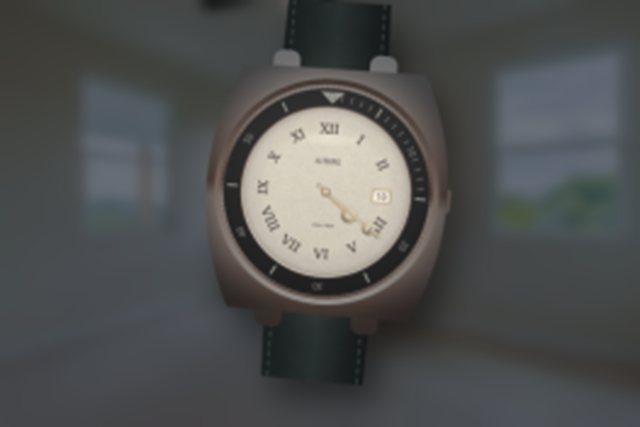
4 h 21 min
